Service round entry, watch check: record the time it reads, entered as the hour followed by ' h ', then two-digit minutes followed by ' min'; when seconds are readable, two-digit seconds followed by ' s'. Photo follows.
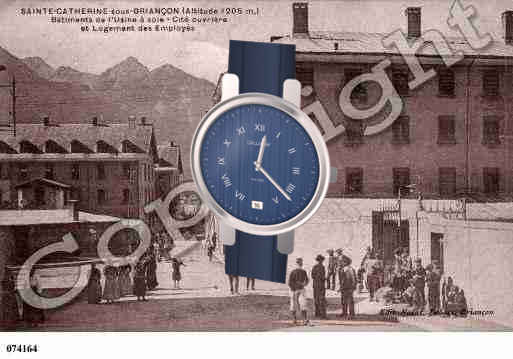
12 h 22 min
